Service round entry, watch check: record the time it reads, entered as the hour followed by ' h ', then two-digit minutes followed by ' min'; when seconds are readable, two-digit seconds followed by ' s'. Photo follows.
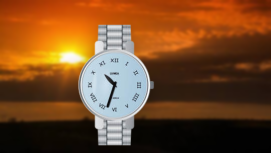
10 h 33 min
